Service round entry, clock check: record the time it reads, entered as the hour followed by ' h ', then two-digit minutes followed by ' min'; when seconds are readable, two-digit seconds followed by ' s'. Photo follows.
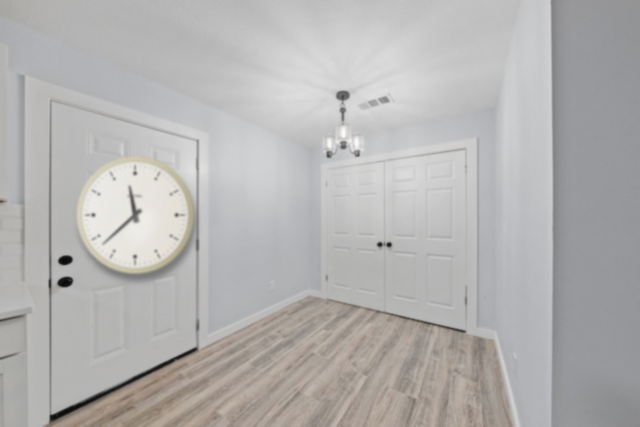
11 h 38 min
